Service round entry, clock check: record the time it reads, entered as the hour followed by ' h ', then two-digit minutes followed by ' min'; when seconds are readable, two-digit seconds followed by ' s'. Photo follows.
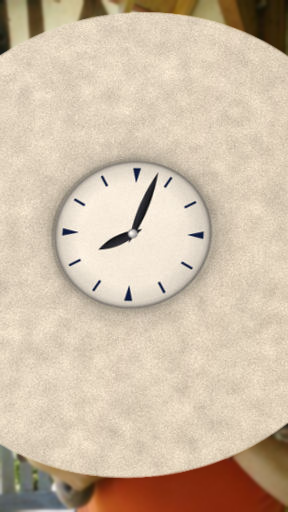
8 h 03 min
